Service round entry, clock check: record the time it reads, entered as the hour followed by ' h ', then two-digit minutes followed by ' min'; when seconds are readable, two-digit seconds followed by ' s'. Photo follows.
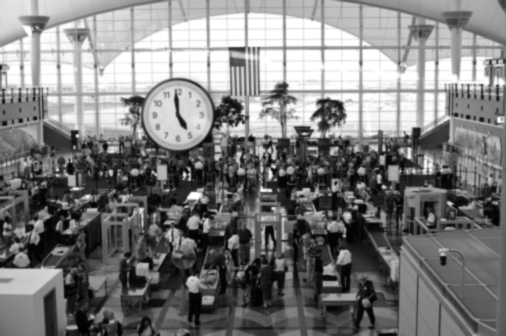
4 h 59 min
